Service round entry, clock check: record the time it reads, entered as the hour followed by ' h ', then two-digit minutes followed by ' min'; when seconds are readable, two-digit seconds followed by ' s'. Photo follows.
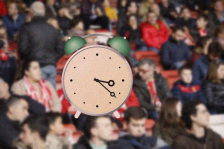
3 h 22 min
